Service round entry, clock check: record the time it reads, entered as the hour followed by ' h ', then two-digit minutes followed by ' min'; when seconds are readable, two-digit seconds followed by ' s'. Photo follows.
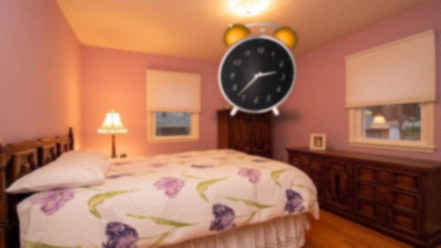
2 h 37 min
